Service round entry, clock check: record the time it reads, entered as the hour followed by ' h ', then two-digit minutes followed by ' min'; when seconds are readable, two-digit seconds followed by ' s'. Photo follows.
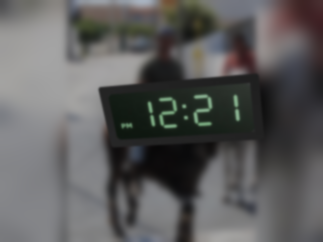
12 h 21 min
